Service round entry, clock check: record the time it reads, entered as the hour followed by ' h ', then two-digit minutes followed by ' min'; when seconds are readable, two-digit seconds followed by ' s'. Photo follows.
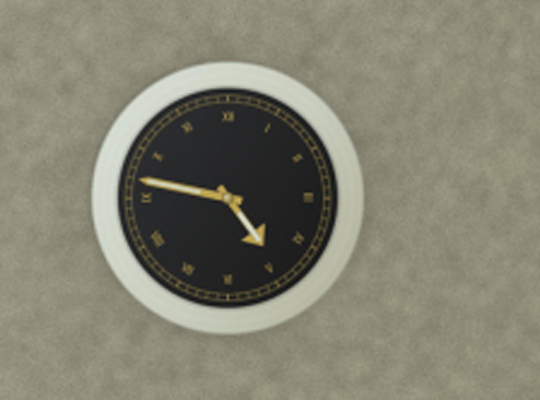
4 h 47 min
